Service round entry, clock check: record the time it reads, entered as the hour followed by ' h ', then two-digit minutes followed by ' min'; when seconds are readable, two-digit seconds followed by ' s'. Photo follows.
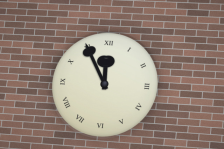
11 h 55 min
